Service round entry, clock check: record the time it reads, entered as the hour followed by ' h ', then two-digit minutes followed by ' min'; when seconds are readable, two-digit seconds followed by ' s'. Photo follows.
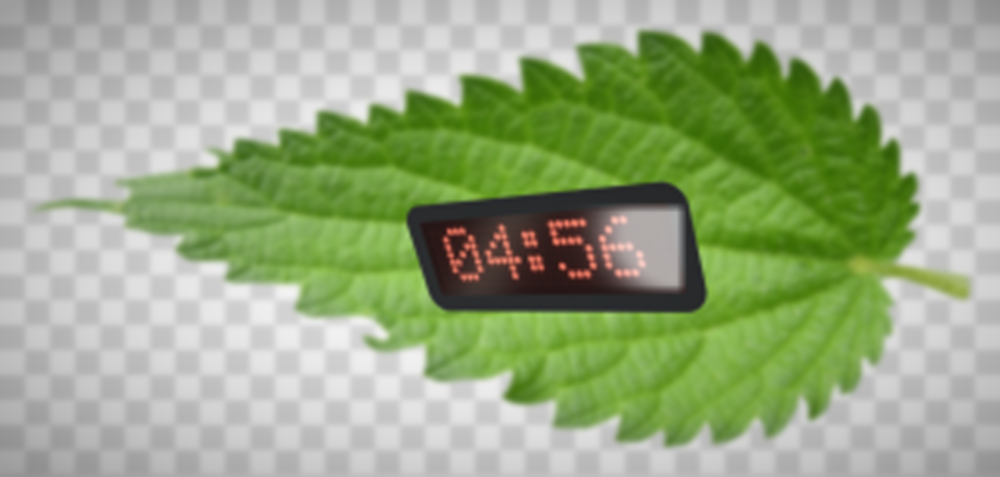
4 h 56 min
